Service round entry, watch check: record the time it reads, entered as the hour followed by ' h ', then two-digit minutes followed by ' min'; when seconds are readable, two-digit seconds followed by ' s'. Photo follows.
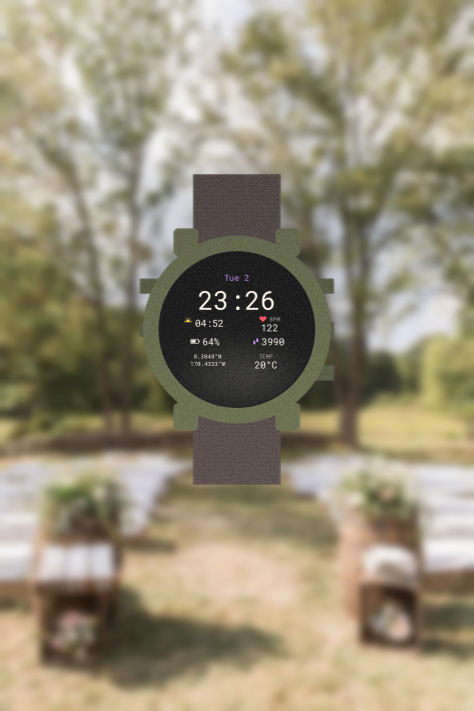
23 h 26 min
